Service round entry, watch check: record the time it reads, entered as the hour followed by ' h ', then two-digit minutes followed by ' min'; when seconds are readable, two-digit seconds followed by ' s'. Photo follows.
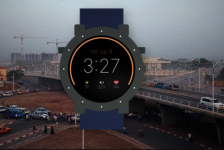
3 h 27 min
